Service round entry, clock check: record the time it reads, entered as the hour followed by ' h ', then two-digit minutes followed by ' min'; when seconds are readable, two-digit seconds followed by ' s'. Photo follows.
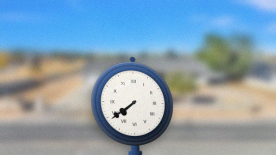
7 h 39 min
